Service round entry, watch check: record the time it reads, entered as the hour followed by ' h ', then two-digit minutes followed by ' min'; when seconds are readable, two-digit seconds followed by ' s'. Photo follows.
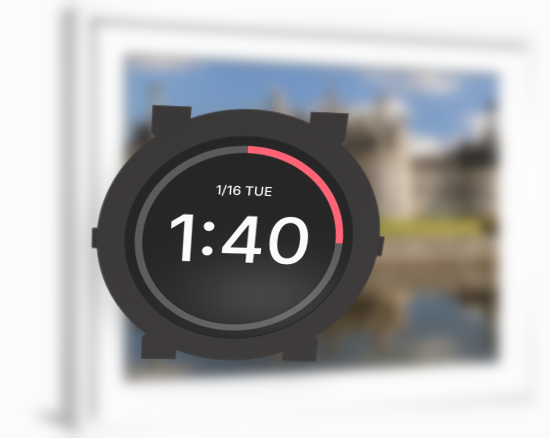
1 h 40 min
